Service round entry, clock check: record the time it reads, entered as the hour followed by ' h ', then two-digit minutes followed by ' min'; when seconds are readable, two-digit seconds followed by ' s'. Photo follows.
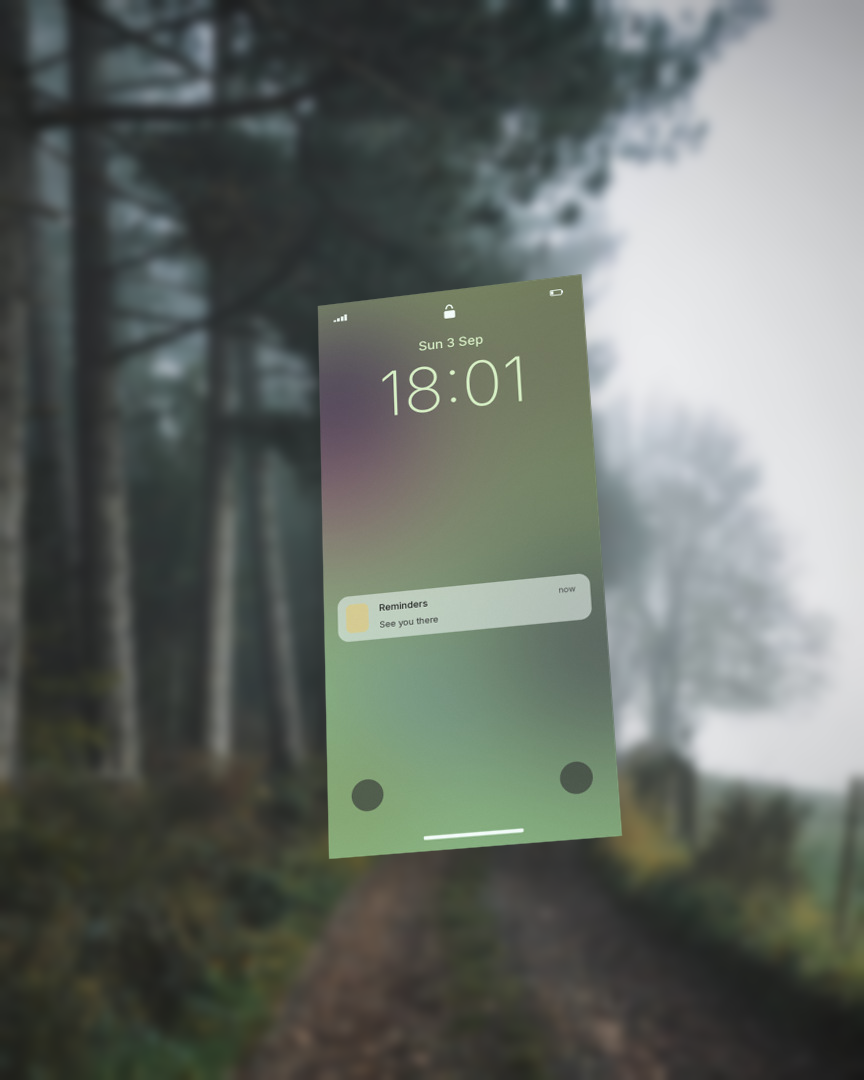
18 h 01 min
